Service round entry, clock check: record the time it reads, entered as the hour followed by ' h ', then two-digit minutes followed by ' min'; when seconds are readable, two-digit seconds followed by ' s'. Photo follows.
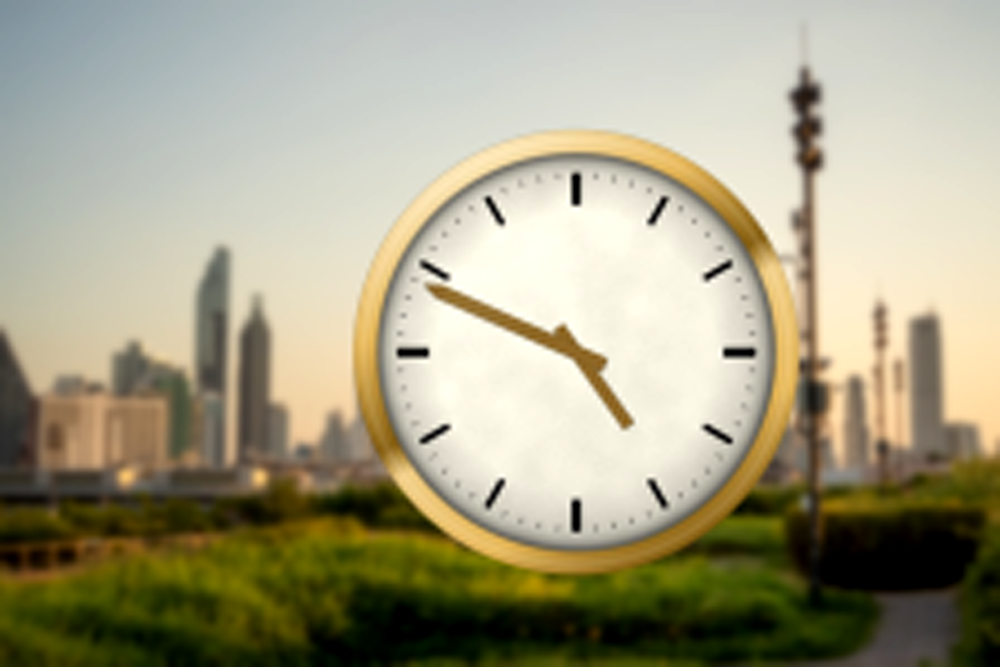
4 h 49 min
